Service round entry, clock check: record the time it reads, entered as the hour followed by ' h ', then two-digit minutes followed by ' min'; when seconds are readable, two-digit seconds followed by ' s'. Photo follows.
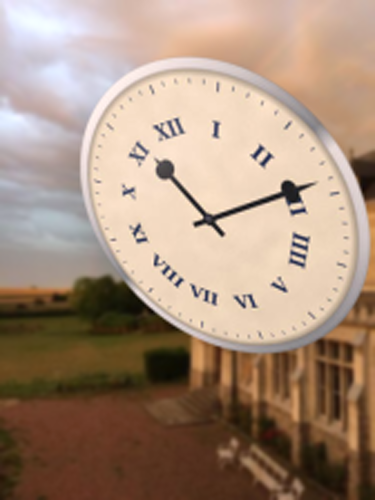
11 h 14 min
